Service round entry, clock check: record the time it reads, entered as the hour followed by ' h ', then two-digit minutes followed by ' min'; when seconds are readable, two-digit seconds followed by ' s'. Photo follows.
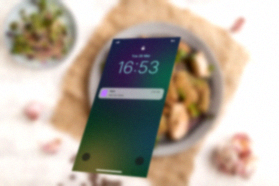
16 h 53 min
